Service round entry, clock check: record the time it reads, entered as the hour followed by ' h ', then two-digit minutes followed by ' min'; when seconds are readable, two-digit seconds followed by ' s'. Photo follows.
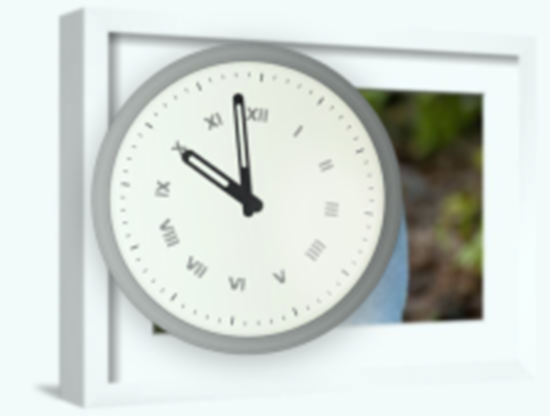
9 h 58 min
